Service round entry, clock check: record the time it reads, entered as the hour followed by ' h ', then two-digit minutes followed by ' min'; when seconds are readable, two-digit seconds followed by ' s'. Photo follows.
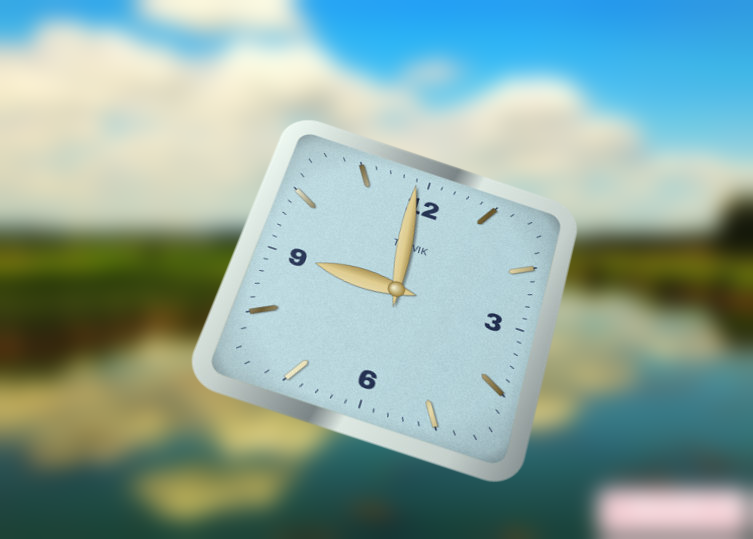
8 h 59 min
